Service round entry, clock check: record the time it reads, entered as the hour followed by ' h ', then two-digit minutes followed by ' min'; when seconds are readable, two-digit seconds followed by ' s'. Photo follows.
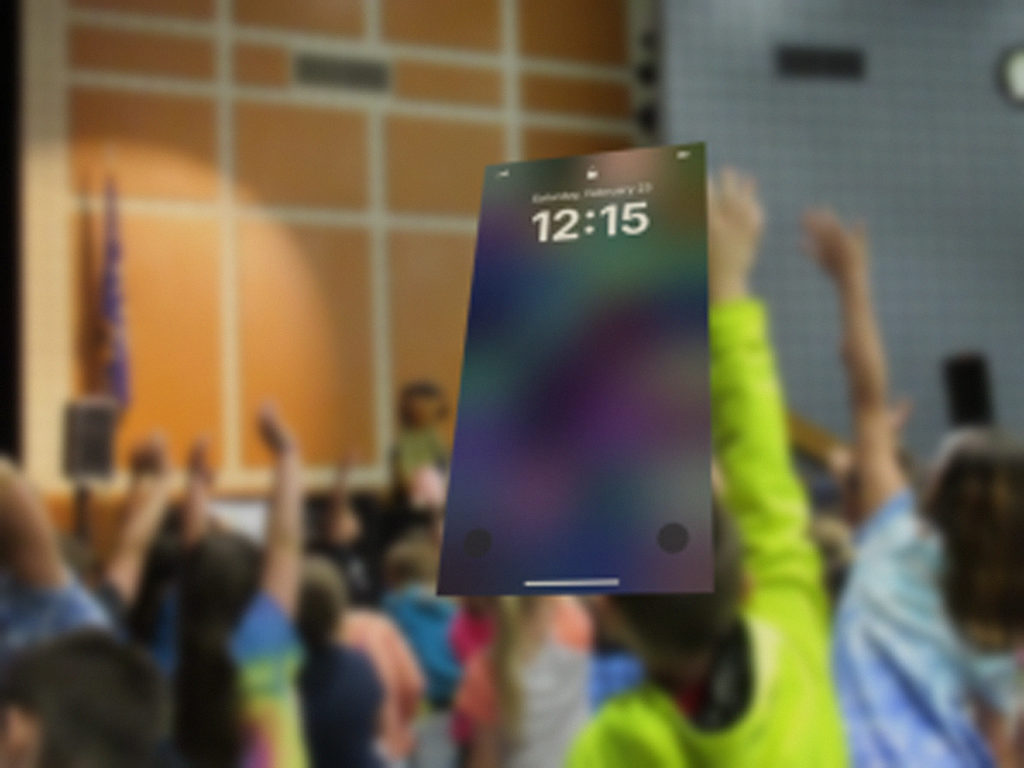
12 h 15 min
